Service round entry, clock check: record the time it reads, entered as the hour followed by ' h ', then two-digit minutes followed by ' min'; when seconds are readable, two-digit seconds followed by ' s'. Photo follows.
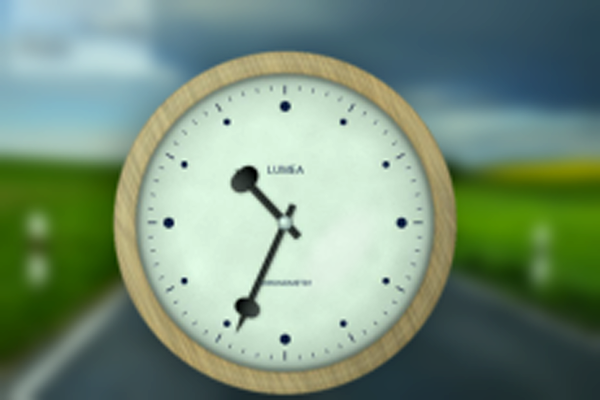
10 h 34 min
